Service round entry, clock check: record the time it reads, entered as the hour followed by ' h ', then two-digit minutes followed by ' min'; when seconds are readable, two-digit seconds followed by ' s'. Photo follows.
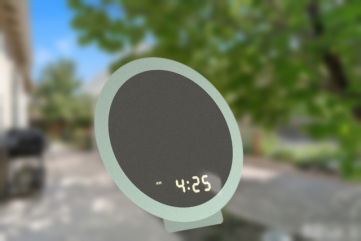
4 h 25 min
